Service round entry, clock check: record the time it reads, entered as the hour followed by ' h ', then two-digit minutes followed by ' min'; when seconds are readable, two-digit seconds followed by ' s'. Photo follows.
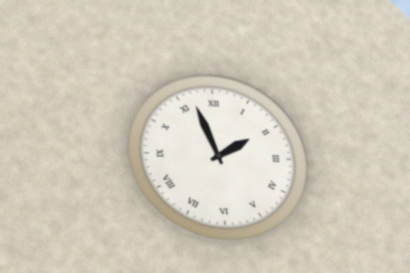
1 h 57 min
